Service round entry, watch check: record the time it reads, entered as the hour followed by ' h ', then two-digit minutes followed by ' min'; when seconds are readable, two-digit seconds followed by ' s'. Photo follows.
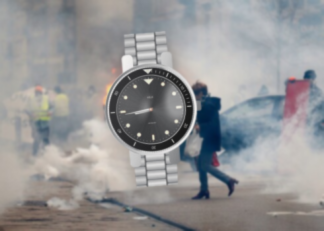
8 h 44 min
